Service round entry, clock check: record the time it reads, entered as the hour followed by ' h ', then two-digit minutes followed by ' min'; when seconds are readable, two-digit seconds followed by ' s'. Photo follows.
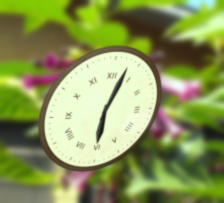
6 h 03 min
